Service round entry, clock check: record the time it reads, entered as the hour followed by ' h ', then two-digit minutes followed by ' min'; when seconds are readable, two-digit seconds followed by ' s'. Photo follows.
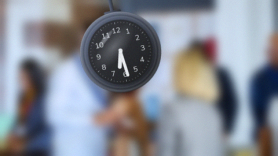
6 h 29 min
